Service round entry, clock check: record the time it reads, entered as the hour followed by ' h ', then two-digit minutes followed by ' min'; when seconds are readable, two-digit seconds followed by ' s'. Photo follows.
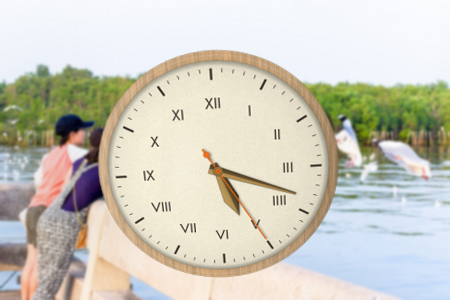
5 h 18 min 25 s
